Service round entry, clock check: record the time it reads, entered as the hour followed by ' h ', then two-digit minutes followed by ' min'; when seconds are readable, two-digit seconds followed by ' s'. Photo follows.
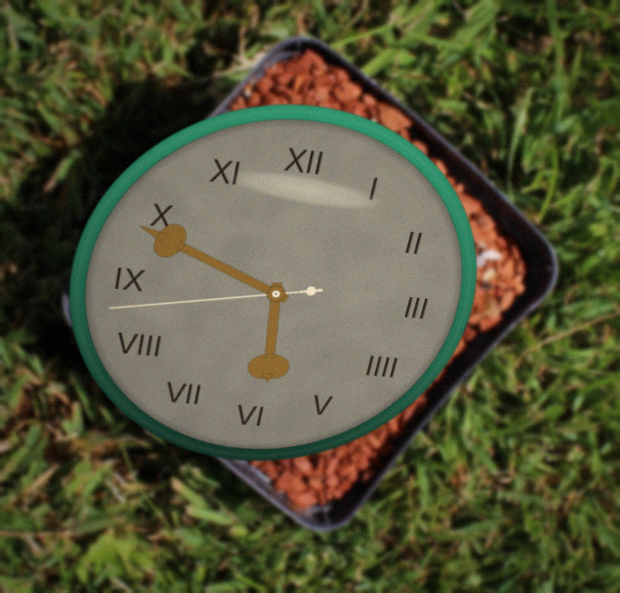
5 h 48 min 43 s
